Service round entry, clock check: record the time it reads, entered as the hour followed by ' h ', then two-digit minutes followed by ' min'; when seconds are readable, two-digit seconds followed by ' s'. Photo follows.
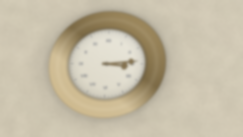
3 h 14 min
